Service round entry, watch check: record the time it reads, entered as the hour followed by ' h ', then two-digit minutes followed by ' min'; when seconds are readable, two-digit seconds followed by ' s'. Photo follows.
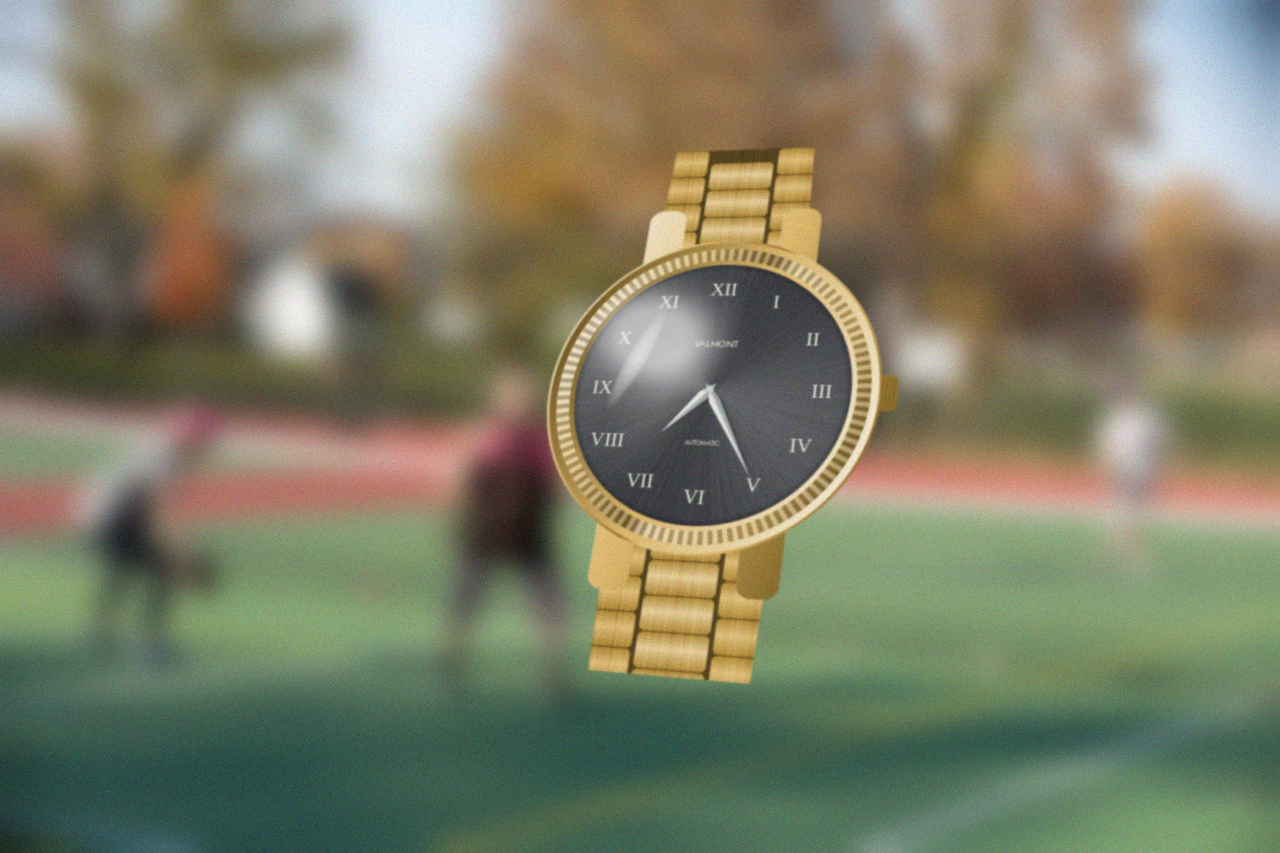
7 h 25 min
